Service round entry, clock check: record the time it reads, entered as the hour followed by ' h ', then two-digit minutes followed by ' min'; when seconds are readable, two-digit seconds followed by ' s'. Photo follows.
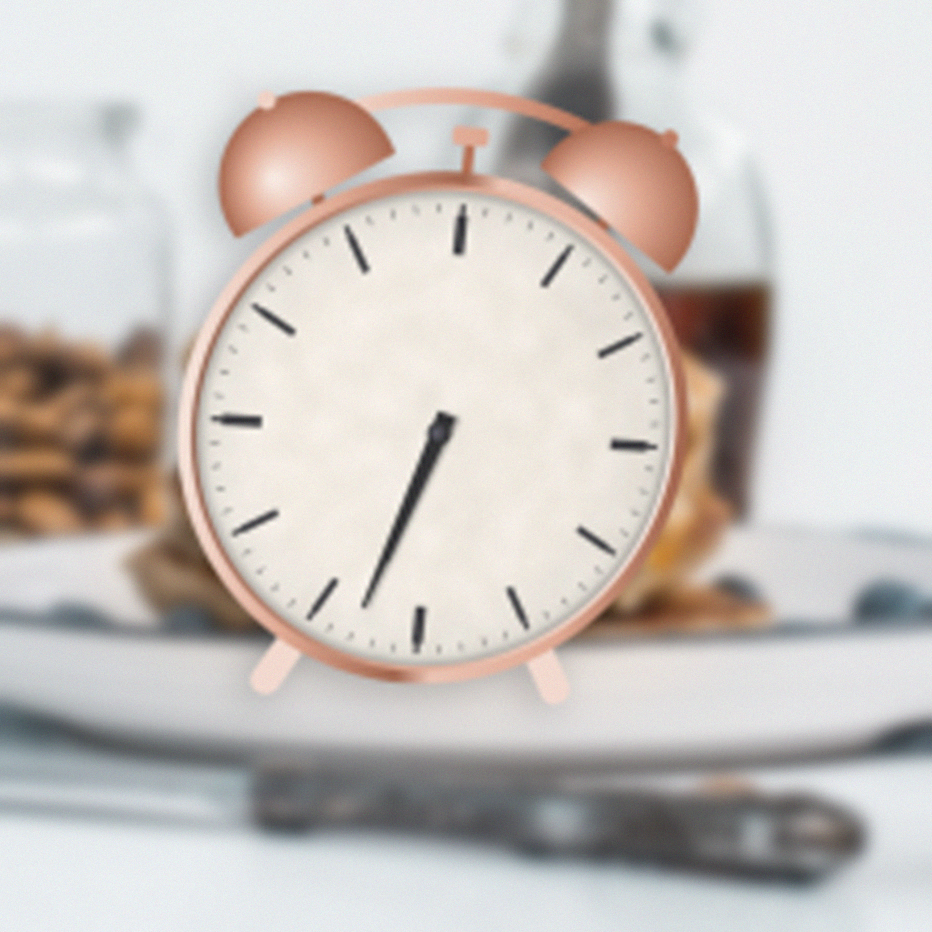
6 h 33 min
